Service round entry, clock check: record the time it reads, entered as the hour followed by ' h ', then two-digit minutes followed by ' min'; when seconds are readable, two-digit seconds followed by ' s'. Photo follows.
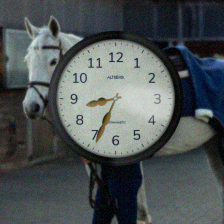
8 h 34 min
